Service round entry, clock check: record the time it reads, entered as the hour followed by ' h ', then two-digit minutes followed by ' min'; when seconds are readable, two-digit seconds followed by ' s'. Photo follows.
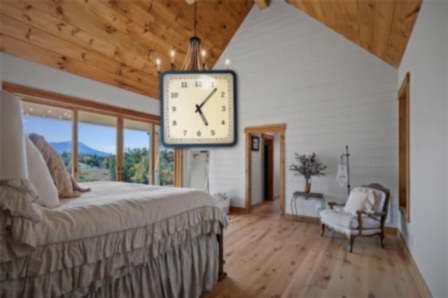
5 h 07 min
